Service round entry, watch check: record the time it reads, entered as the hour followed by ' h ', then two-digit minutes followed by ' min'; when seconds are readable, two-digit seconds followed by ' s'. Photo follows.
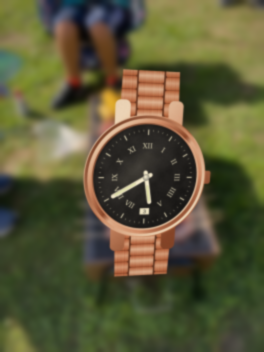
5 h 40 min
